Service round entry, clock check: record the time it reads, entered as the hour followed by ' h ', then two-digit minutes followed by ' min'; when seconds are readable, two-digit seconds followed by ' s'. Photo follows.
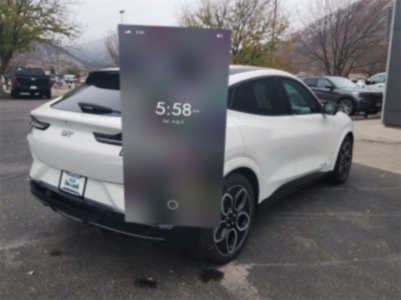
5 h 58 min
